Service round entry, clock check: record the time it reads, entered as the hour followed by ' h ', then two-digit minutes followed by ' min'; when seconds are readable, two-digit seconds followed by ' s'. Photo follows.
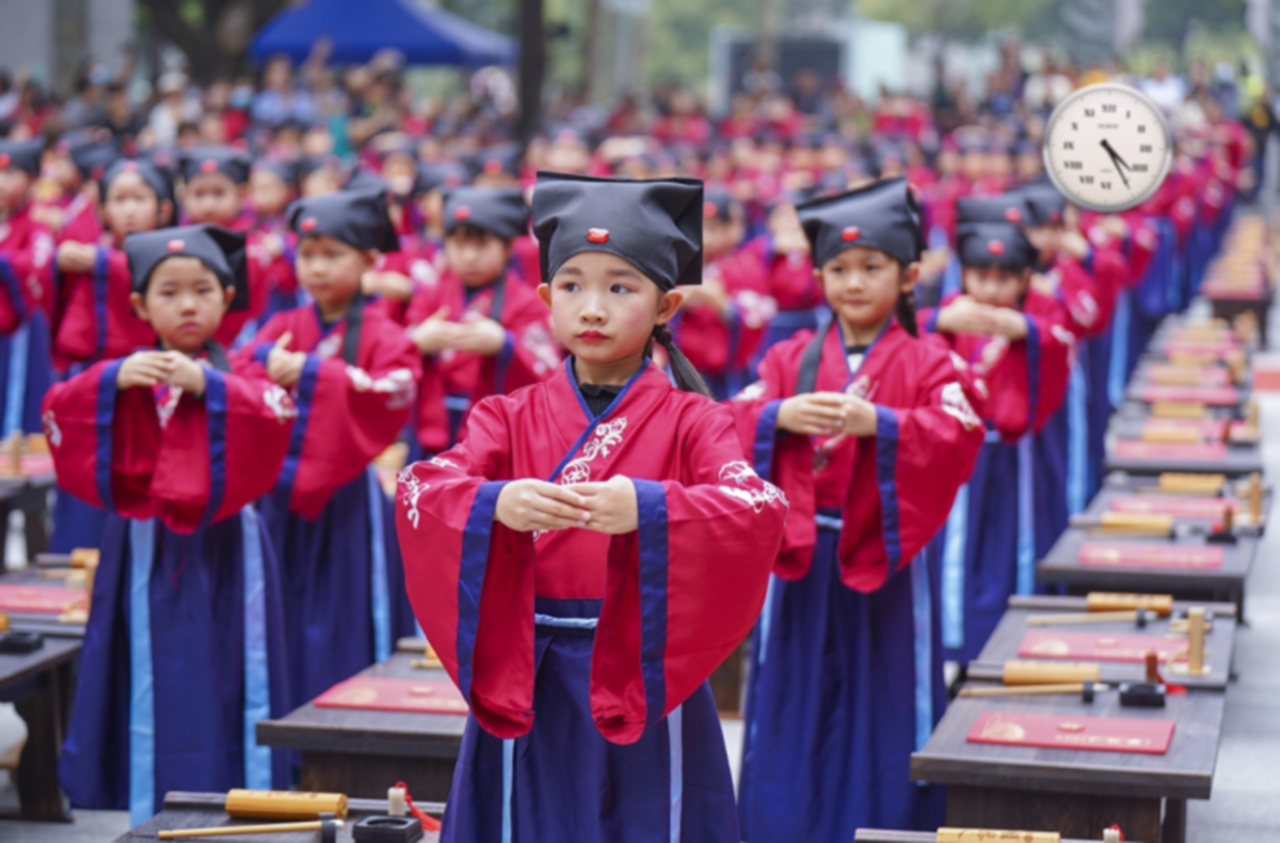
4 h 25 min
